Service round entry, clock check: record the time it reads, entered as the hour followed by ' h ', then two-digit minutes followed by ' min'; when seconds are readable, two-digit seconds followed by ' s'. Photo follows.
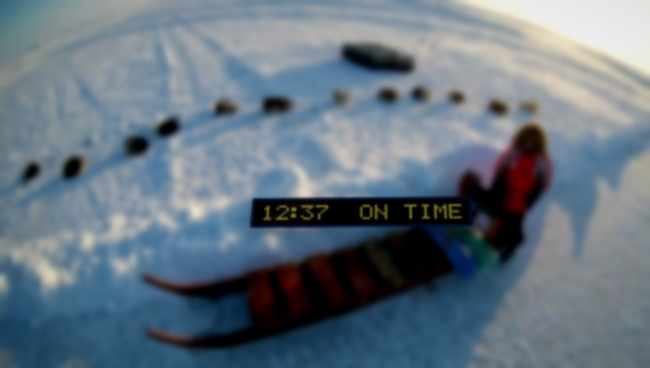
12 h 37 min
